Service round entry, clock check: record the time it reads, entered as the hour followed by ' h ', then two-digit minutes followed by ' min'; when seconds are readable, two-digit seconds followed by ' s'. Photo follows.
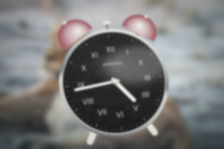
4 h 44 min
